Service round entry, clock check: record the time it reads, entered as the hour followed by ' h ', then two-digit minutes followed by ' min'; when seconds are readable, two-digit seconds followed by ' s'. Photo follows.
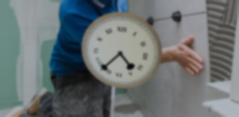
4 h 37 min
